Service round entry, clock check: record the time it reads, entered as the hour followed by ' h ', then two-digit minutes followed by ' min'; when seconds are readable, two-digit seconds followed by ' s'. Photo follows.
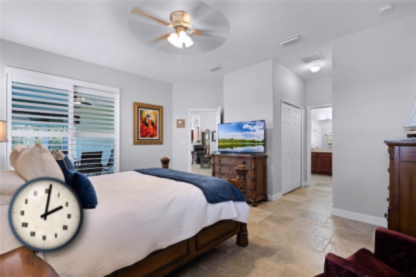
2 h 01 min
